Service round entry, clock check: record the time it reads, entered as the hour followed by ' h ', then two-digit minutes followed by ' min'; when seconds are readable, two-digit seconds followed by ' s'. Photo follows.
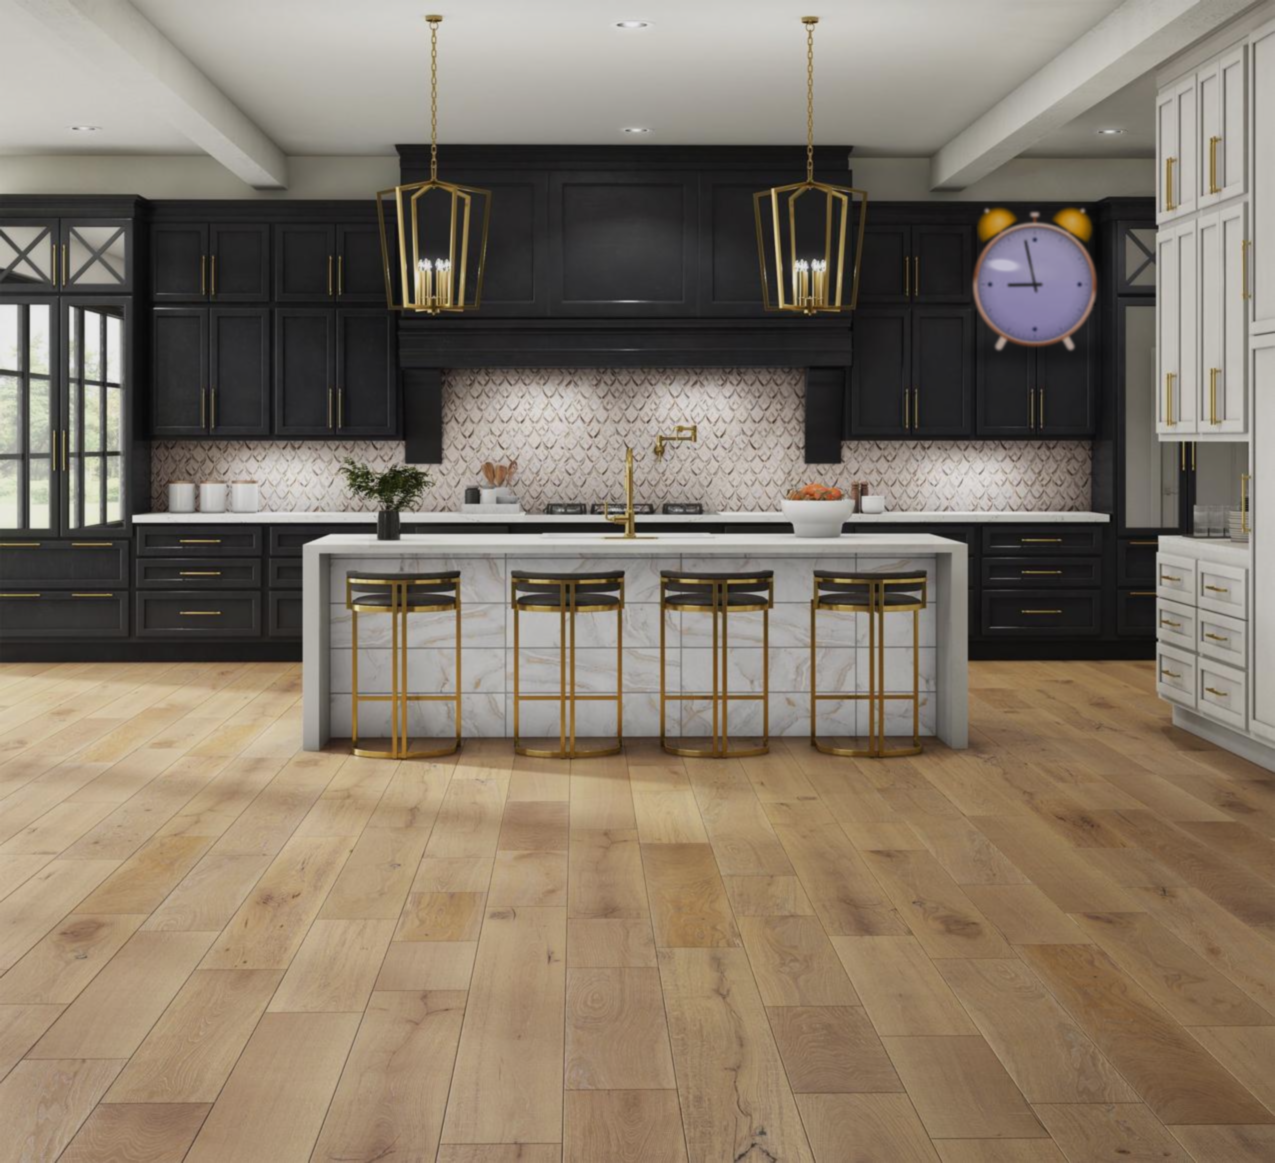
8 h 58 min
